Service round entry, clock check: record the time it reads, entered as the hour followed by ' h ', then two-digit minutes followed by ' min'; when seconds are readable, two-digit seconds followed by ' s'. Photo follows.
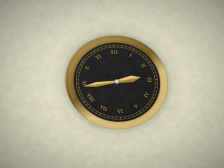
2 h 44 min
